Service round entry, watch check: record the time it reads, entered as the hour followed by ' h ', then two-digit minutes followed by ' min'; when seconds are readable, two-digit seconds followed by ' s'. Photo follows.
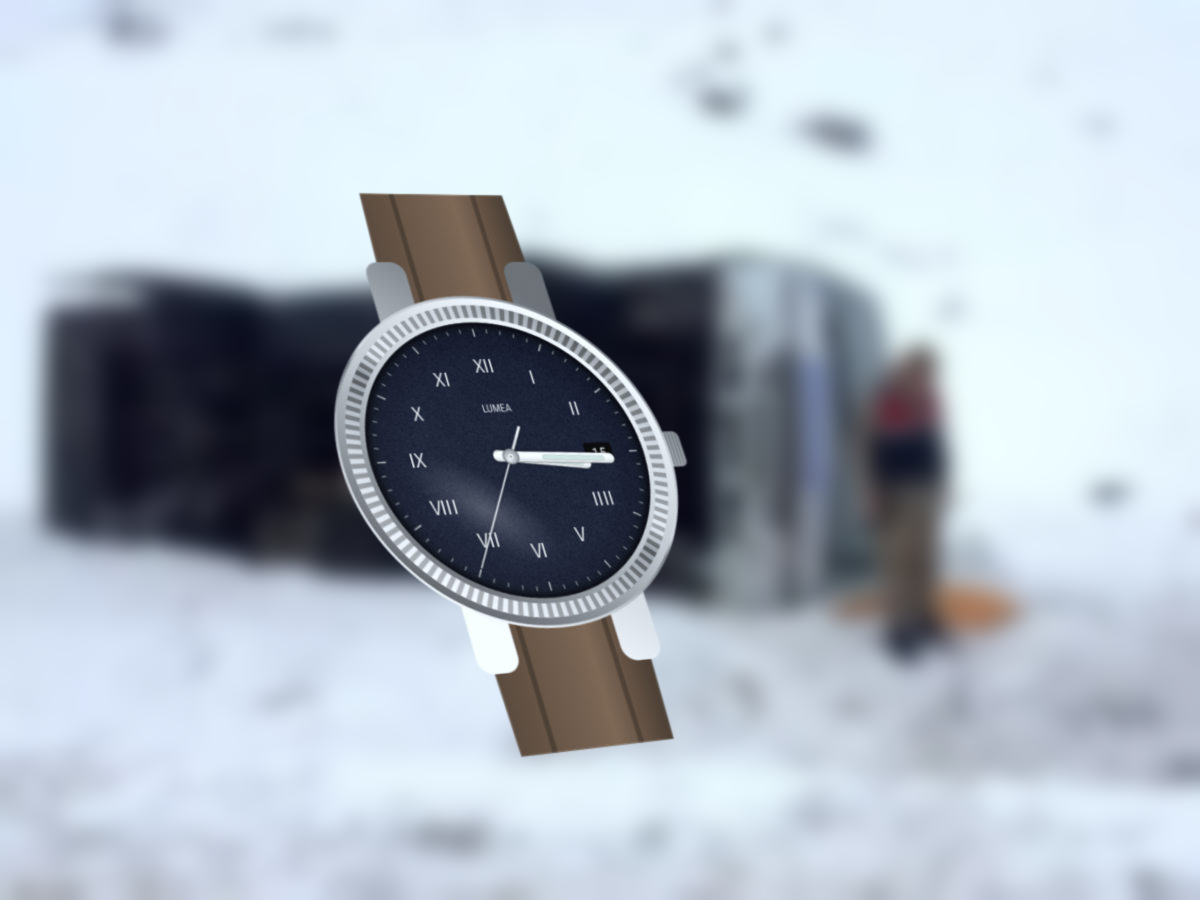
3 h 15 min 35 s
